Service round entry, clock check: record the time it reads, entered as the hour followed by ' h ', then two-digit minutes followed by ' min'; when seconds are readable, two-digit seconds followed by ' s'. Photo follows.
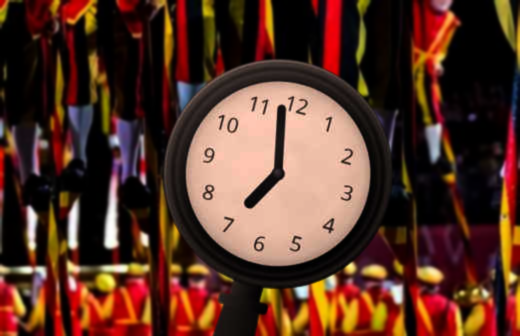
6 h 58 min
